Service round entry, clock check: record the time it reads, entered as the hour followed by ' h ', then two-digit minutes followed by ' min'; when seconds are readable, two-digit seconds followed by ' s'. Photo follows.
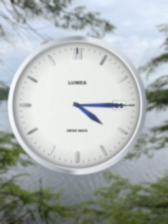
4 h 15 min
